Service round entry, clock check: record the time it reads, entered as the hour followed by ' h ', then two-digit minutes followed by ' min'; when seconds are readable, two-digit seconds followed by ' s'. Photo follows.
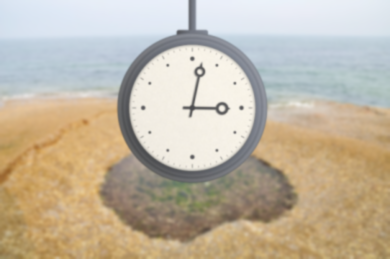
3 h 02 min
